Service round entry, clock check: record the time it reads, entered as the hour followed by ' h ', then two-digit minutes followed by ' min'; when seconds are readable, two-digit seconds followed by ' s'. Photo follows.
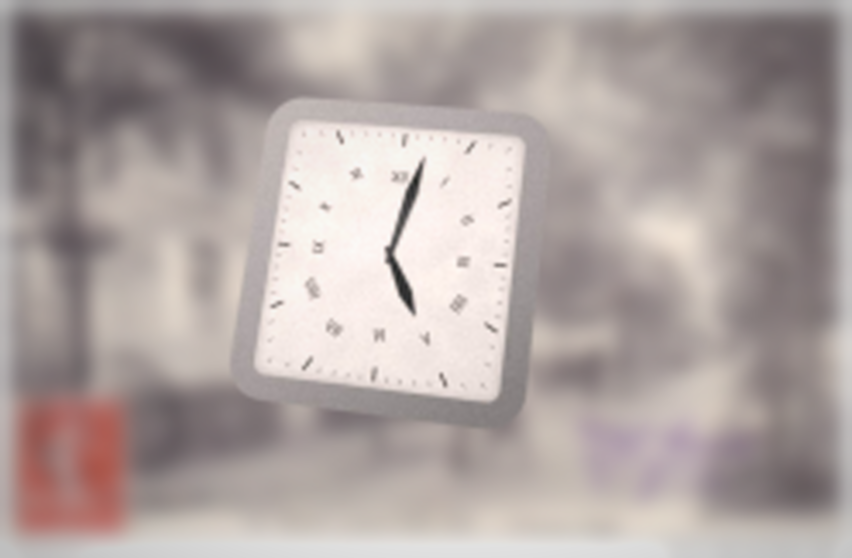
5 h 02 min
